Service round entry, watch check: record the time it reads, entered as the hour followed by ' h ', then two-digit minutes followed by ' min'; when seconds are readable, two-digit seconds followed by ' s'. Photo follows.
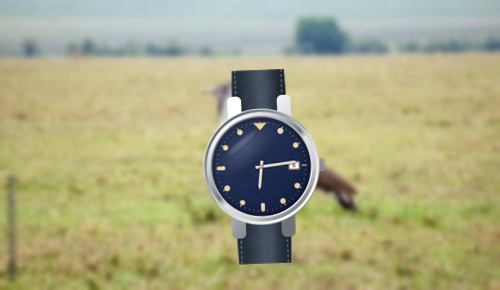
6 h 14 min
